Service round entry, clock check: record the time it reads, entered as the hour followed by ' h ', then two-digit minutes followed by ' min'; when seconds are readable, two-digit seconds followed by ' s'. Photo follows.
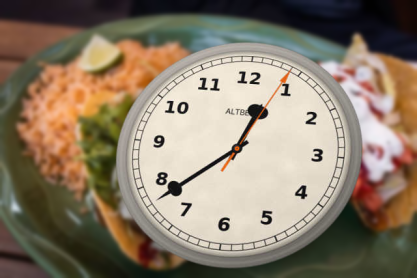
12 h 38 min 04 s
